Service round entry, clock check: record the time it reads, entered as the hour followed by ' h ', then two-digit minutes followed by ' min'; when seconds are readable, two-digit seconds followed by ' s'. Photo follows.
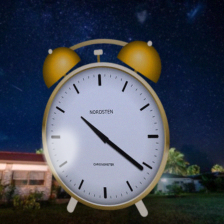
10 h 21 min
